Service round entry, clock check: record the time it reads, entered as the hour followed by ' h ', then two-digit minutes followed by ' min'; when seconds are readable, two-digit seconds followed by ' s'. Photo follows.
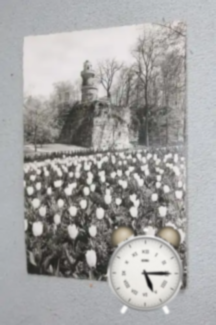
5 h 15 min
